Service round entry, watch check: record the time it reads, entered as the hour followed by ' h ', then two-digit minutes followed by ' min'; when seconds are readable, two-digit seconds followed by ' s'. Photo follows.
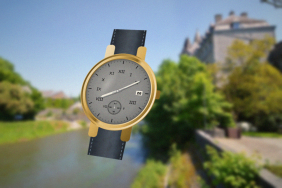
8 h 10 min
